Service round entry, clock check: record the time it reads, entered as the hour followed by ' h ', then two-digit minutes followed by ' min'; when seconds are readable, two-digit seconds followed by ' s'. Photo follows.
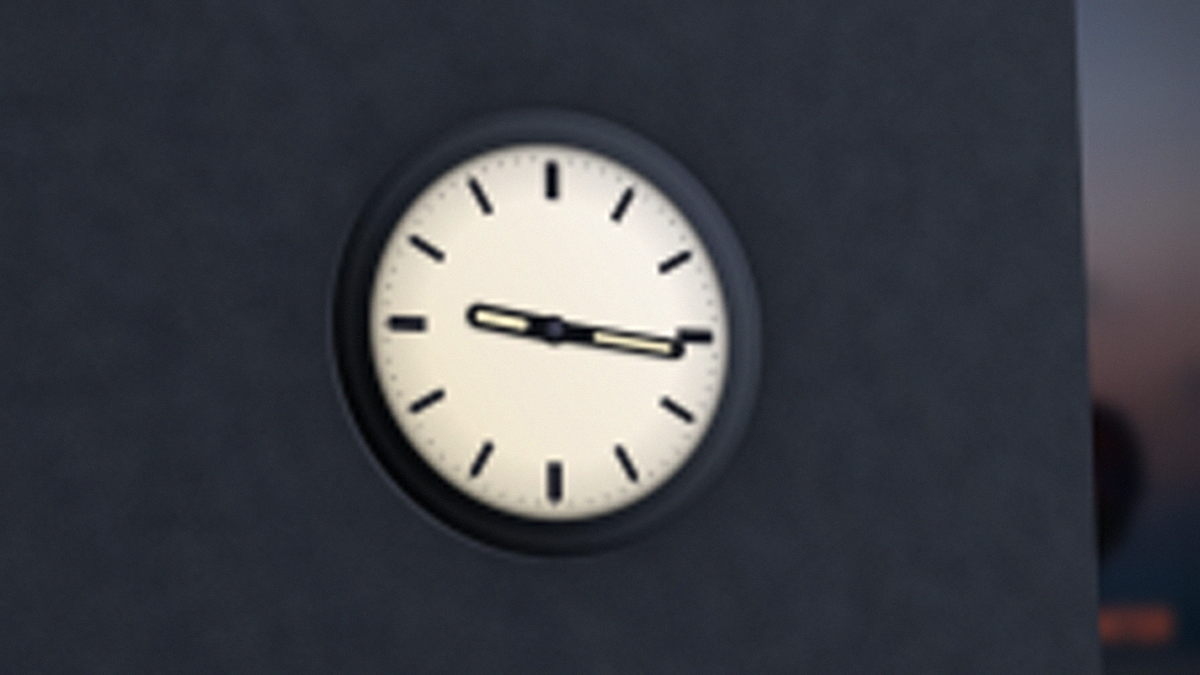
9 h 16 min
